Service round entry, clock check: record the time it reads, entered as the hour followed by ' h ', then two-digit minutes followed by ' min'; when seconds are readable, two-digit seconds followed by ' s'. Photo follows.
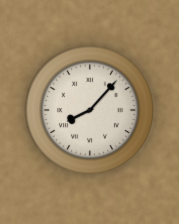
8 h 07 min
